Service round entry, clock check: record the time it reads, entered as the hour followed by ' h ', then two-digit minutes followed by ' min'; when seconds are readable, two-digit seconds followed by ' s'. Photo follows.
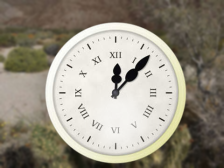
12 h 07 min
